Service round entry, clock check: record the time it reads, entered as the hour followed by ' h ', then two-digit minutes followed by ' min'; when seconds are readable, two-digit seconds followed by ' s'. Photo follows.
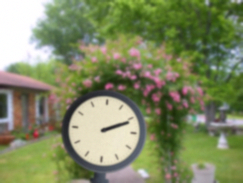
2 h 11 min
